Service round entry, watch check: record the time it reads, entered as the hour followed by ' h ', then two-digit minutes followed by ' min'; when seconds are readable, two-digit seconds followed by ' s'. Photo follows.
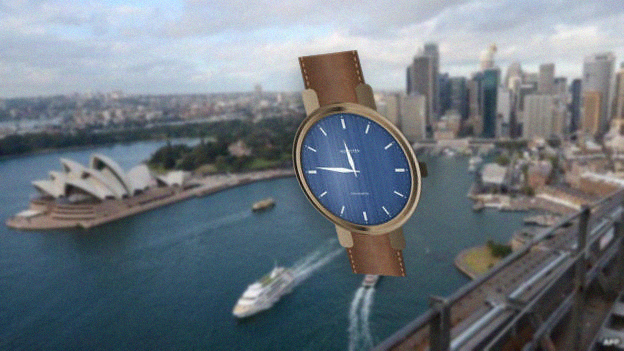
11 h 46 min
